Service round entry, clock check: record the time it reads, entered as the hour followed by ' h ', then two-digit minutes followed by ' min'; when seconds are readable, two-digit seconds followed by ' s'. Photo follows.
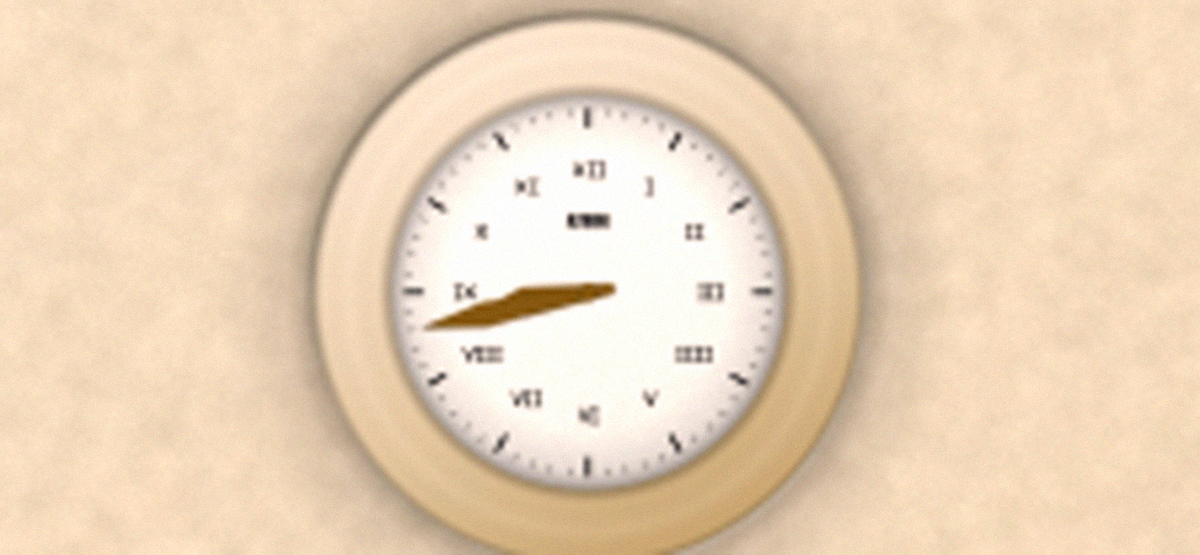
8 h 43 min
